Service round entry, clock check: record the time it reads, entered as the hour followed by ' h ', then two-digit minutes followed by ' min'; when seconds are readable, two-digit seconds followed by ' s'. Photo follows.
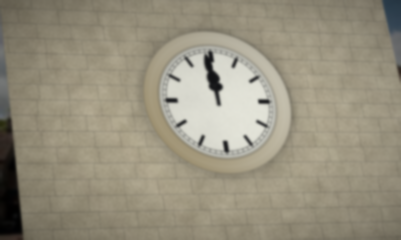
11 h 59 min
